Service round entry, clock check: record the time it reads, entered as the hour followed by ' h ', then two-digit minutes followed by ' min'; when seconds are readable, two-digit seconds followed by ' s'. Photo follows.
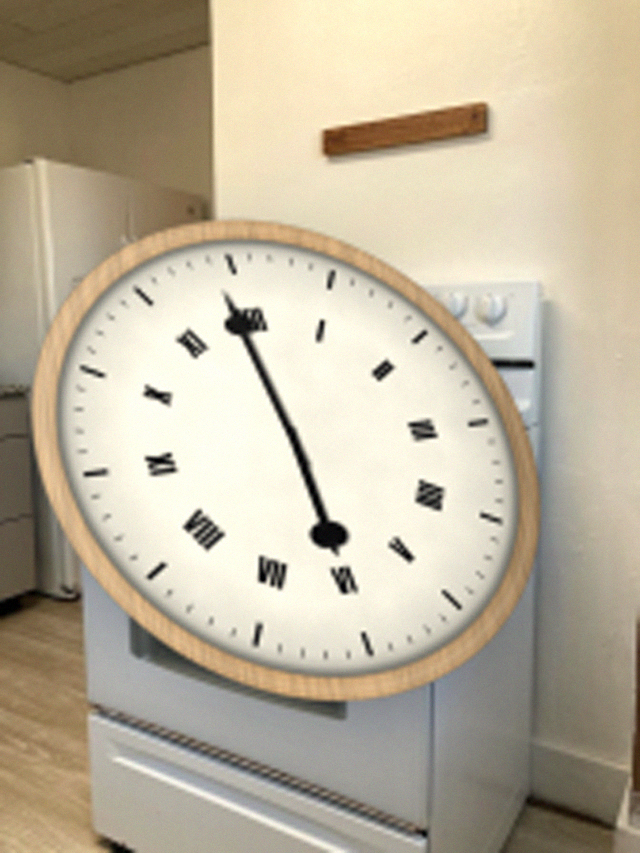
5 h 59 min
